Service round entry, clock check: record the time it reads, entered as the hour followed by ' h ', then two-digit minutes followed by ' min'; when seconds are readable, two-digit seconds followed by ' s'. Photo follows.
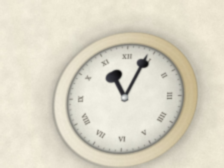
11 h 04 min
